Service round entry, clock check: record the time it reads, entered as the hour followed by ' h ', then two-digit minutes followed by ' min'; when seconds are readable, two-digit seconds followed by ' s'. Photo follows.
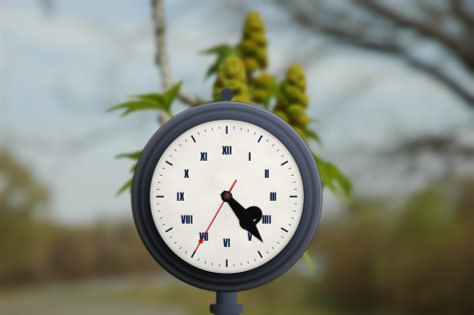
4 h 23 min 35 s
